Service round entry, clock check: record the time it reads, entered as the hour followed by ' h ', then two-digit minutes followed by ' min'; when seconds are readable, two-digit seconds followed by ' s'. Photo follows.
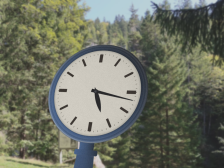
5 h 17 min
